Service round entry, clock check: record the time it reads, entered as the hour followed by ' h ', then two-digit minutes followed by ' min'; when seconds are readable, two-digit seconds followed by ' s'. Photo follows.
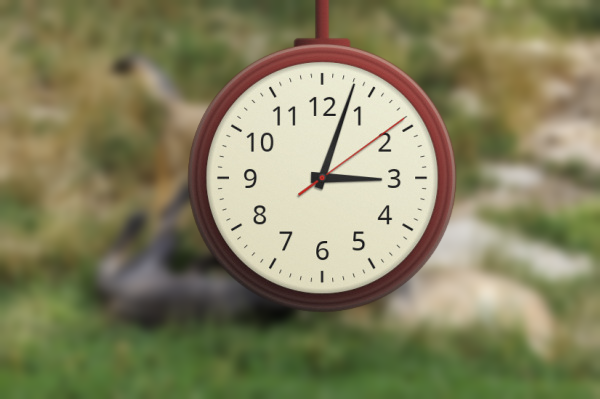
3 h 03 min 09 s
